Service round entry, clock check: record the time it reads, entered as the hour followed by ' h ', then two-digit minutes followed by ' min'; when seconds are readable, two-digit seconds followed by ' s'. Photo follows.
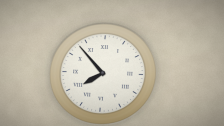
7 h 53 min
